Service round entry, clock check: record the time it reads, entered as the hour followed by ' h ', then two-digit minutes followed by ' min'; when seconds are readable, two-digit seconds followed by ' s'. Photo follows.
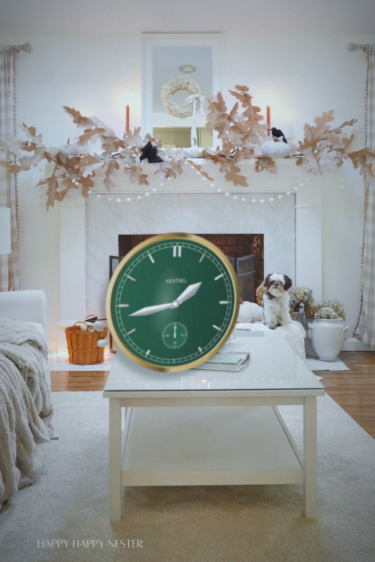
1 h 43 min
